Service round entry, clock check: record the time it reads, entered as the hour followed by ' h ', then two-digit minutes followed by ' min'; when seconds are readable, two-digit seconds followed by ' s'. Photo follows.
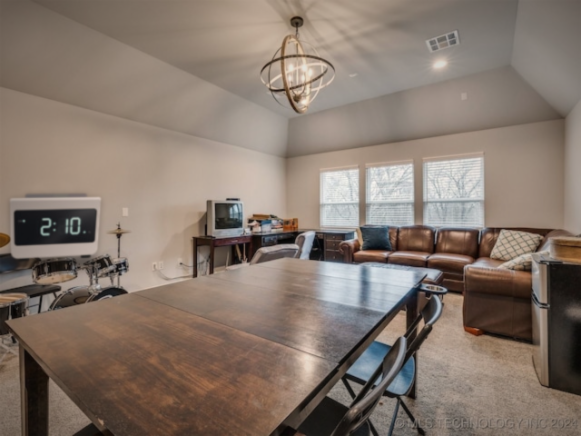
2 h 10 min
